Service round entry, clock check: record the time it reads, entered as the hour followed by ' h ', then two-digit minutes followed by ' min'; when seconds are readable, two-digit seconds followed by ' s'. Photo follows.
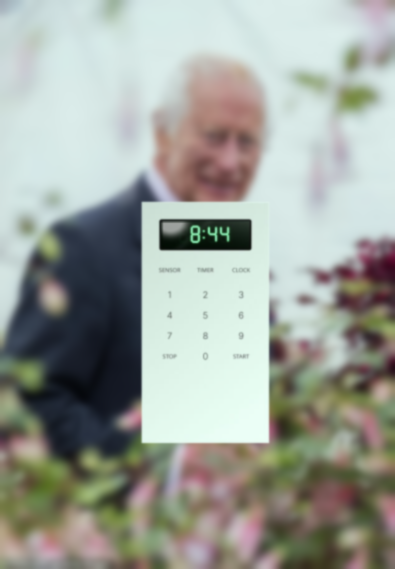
8 h 44 min
